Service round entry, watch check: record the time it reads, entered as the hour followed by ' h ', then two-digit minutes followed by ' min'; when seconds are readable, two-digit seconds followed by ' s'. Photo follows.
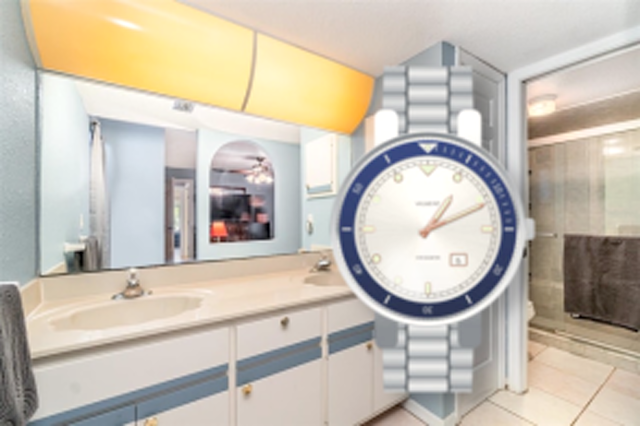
1 h 11 min
